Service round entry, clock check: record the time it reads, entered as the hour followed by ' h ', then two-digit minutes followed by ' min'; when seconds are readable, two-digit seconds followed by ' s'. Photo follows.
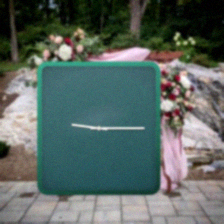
9 h 15 min
